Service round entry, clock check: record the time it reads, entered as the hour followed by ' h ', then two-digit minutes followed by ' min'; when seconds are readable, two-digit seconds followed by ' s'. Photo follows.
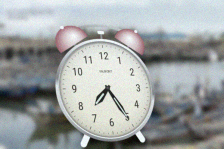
7 h 25 min
